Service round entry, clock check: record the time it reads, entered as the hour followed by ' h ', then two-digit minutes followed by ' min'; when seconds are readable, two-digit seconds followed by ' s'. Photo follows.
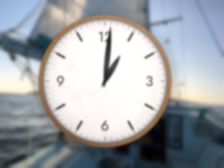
1 h 01 min
